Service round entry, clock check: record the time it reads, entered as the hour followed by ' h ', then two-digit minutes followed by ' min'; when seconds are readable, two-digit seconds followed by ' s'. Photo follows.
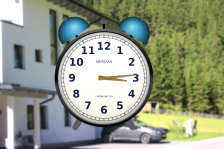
3 h 14 min
